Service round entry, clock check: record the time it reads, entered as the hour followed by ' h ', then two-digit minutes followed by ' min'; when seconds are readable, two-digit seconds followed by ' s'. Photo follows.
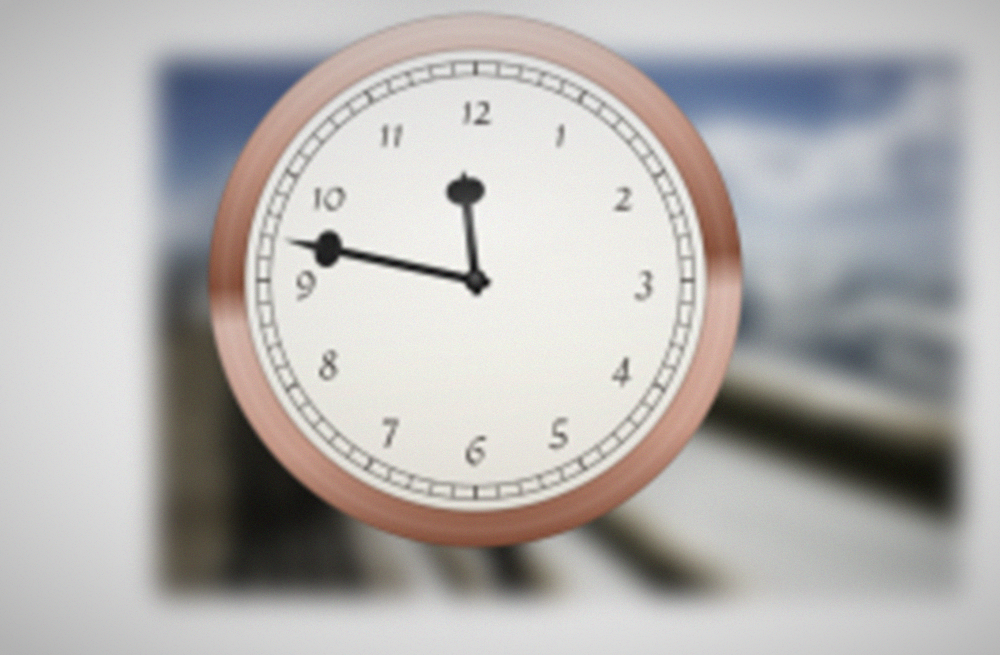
11 h 47 min
